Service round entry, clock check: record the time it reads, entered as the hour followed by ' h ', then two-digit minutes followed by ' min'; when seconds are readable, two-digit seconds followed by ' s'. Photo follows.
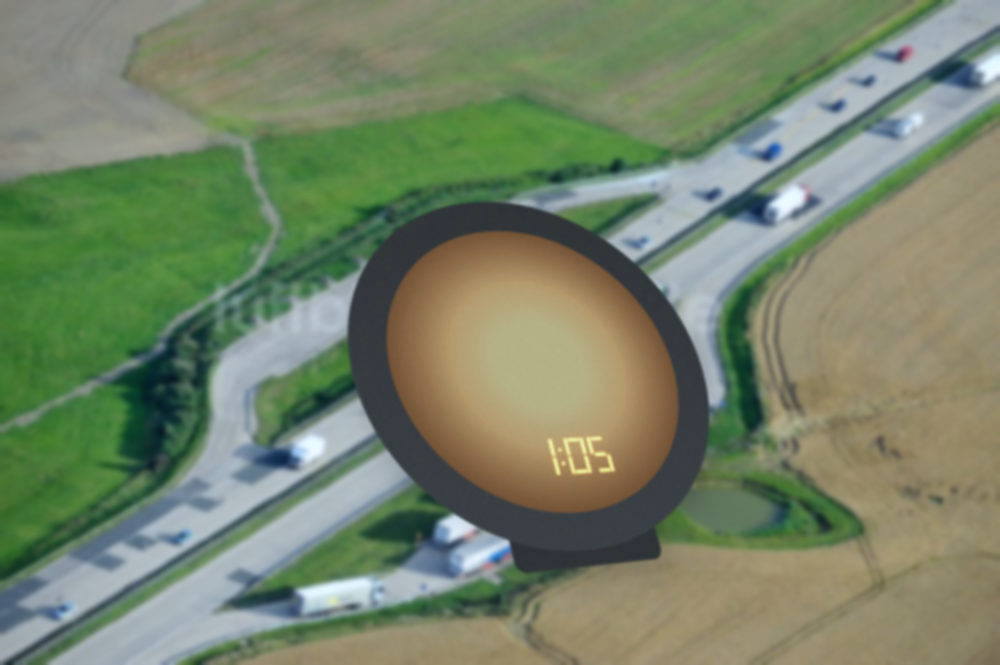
1 h 05 min
